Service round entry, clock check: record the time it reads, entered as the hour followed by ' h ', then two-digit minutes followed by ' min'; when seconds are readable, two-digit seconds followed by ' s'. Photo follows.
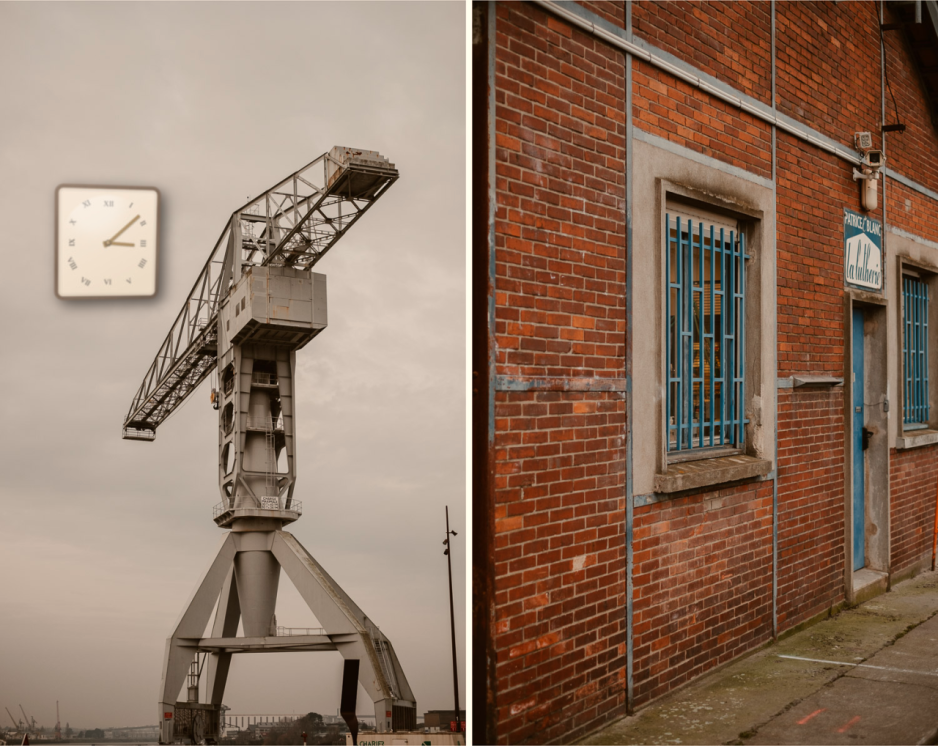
3 h 08 min
